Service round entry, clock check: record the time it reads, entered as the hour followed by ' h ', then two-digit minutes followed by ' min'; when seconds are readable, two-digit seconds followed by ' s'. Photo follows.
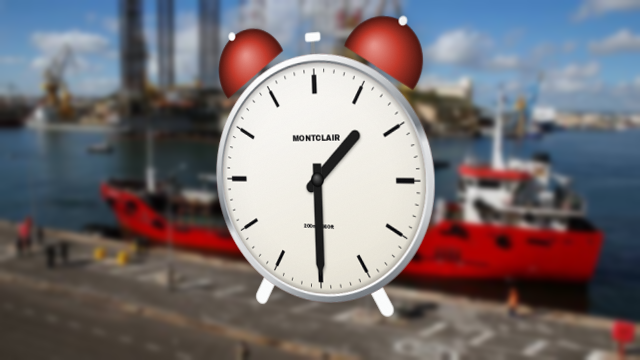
1 h 30 min
